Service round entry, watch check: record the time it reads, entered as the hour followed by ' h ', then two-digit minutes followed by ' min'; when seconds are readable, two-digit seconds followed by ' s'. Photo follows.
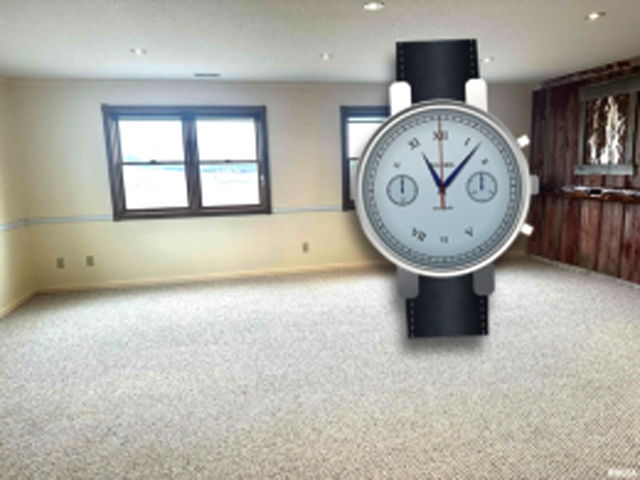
11 h 07 min
